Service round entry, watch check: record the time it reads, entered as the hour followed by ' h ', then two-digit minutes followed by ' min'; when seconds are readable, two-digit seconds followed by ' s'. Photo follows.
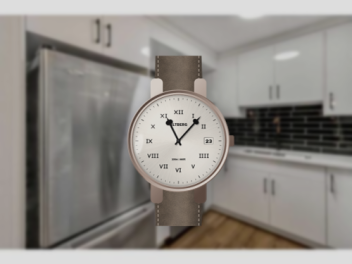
11 h 07 min
